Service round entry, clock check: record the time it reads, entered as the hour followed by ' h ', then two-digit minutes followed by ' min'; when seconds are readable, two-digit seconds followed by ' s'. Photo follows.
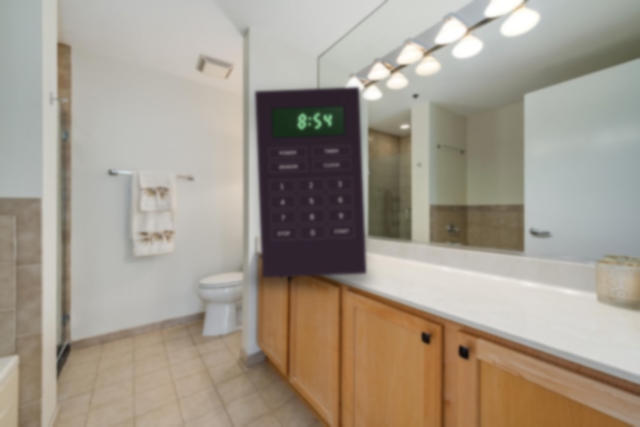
8 h 54 min
